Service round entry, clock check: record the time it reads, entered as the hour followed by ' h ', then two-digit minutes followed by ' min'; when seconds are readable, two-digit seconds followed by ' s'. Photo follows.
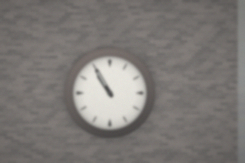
10 h 55 min
